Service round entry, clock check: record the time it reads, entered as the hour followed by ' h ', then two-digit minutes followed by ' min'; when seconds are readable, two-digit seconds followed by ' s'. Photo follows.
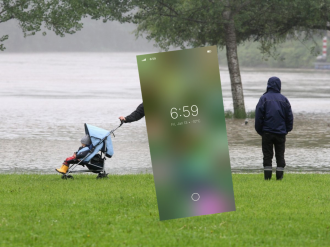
6 h 59 min
